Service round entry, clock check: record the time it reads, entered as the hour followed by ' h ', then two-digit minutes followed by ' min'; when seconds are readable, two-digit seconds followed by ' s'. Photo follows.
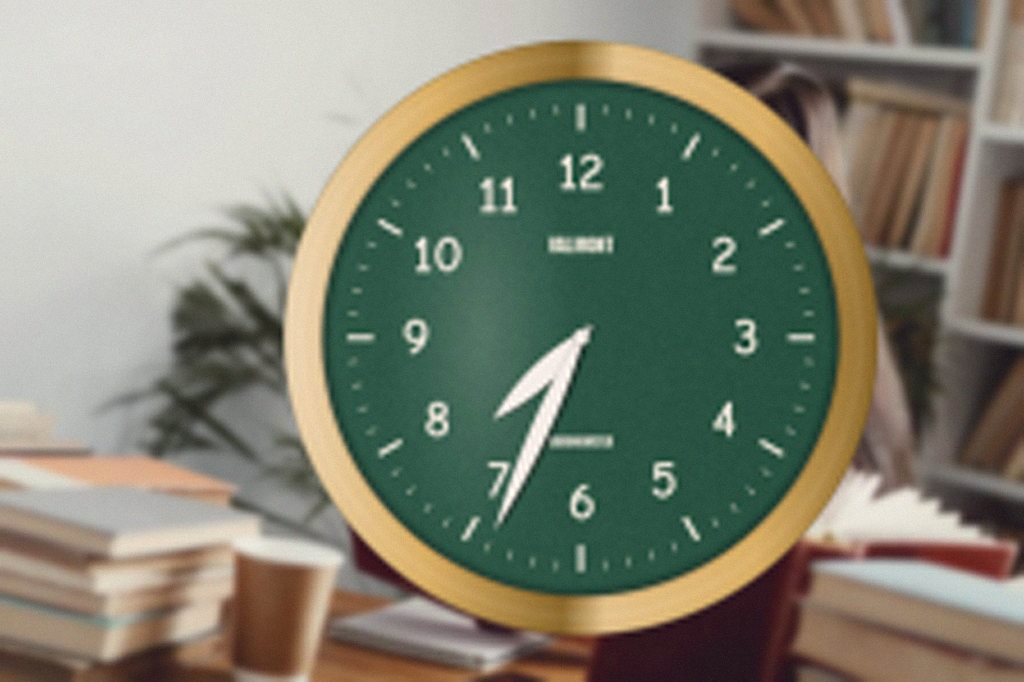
7 h 34 min
